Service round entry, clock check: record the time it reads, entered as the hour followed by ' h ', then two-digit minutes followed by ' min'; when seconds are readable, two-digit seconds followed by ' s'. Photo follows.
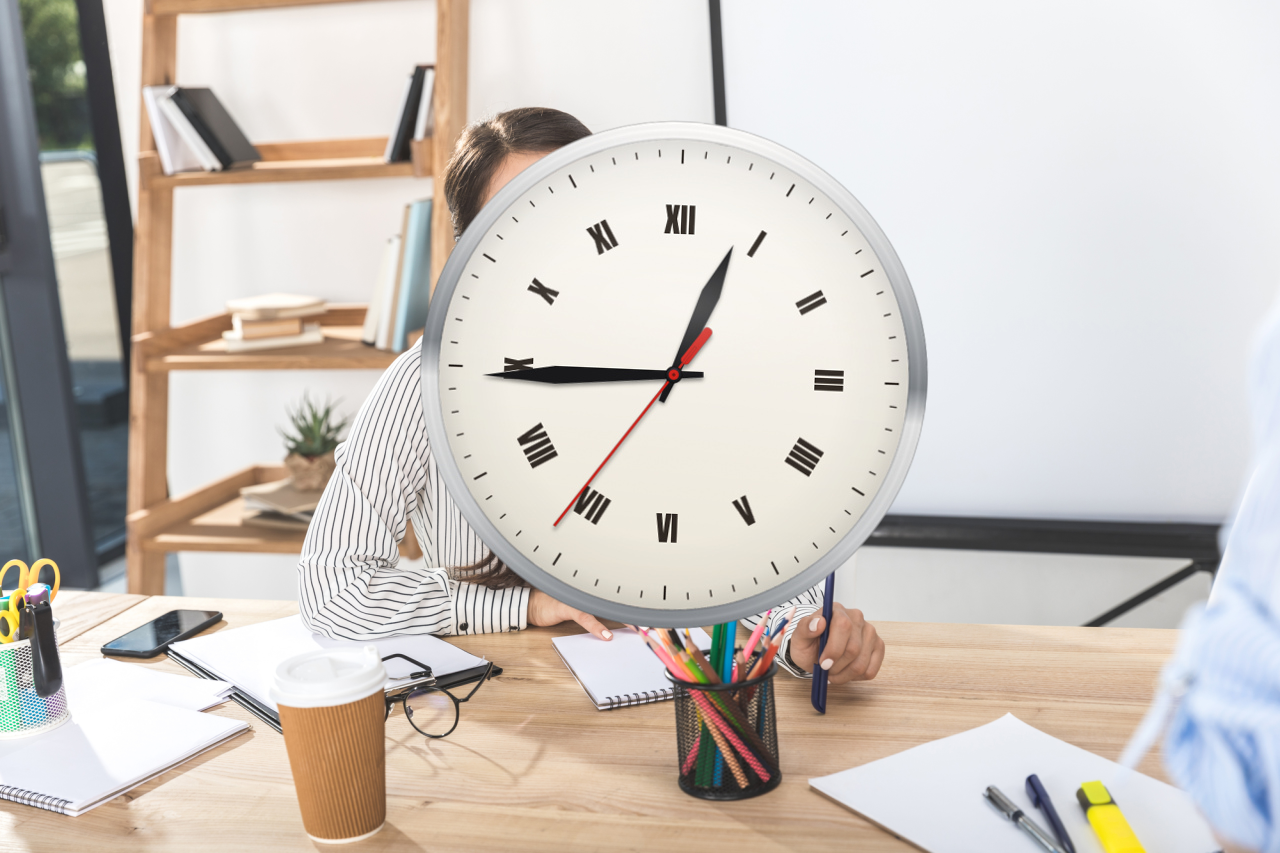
12 h 44 min 36 s
